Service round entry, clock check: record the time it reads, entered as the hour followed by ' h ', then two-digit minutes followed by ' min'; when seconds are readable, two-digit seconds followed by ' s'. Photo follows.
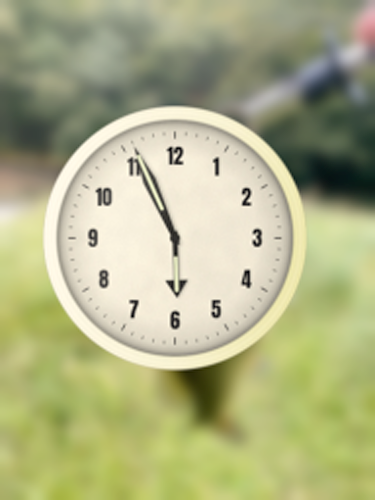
5 h 56 min
